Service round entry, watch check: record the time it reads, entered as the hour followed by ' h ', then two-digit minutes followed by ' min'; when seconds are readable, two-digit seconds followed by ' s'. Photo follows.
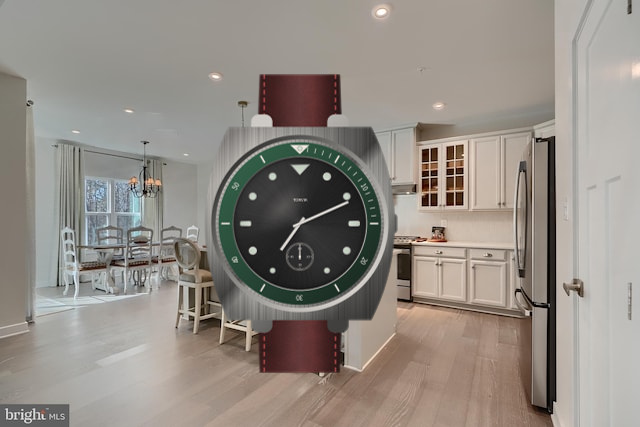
7 h 11 min
